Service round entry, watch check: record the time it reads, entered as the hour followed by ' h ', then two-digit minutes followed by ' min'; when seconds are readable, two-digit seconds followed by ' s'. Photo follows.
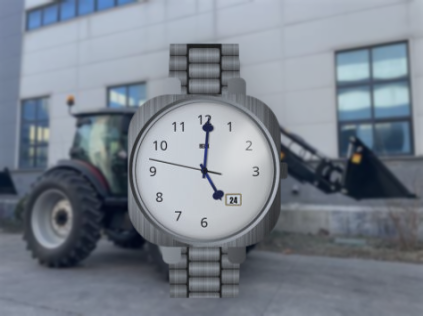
5 h 00 min 47 s
